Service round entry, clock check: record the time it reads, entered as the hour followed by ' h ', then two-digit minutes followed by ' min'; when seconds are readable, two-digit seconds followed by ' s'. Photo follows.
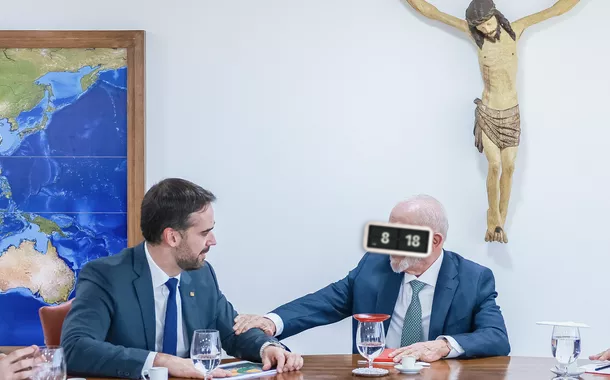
8 h 18 min
